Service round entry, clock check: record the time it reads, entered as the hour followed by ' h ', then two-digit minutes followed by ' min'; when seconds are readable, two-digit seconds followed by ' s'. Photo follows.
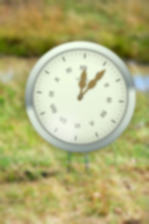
12 h 06 min
